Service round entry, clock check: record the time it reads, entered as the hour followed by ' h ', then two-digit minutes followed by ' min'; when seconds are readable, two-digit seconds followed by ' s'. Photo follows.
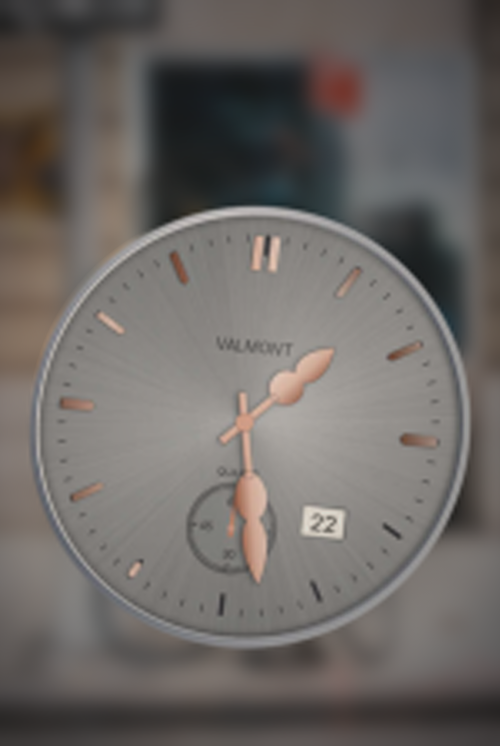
1 h 28 min
